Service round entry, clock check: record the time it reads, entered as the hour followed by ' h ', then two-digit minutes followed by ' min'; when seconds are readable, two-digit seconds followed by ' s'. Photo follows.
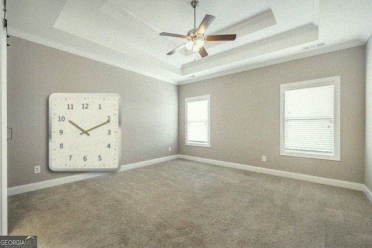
10 h 11 min
